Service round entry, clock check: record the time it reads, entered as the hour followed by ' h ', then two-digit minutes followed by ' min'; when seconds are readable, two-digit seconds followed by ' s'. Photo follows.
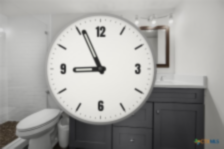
8 h 56 min
